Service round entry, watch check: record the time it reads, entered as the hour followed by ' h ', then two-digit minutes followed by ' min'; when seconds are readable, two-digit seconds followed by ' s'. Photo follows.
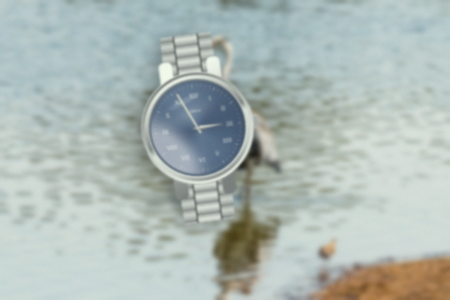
2 h 56 min
